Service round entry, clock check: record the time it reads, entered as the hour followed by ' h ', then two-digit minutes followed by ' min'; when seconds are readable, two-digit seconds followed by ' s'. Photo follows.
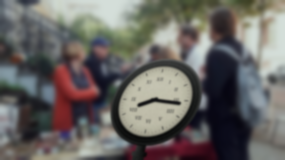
8 h 16 min
